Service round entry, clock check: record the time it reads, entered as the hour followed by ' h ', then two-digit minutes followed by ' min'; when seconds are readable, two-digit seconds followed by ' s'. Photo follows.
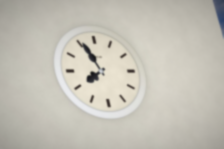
7 h 56 min
